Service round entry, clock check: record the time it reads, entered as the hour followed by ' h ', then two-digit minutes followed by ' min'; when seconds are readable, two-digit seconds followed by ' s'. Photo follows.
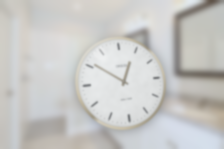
12 h 51 min
